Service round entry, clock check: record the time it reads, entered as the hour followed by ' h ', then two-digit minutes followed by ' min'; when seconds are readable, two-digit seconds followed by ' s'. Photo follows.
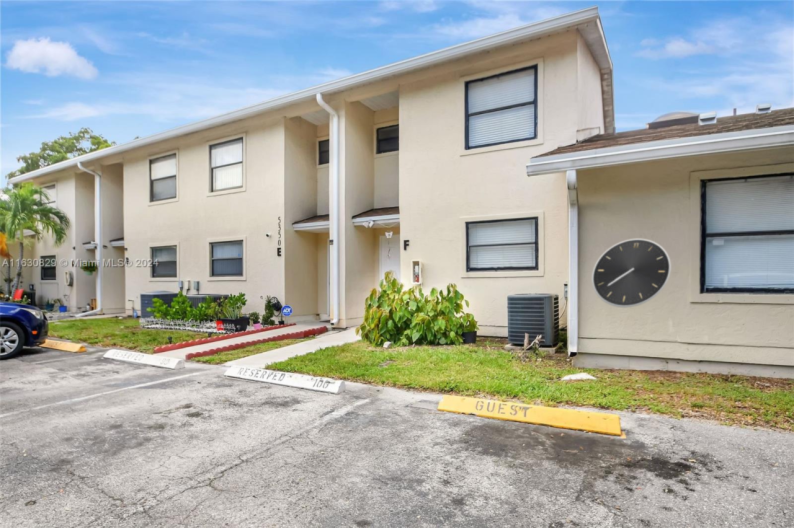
7 h 38 min
